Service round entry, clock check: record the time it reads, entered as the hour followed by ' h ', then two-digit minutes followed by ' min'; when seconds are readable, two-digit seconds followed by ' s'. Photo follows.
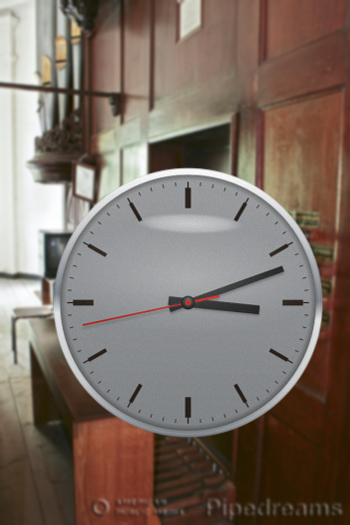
3 h 11 min 43 s
